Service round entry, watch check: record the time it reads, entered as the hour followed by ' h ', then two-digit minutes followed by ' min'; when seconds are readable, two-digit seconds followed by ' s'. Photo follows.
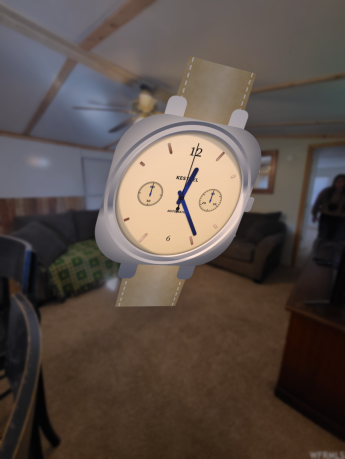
12 h 24 min
